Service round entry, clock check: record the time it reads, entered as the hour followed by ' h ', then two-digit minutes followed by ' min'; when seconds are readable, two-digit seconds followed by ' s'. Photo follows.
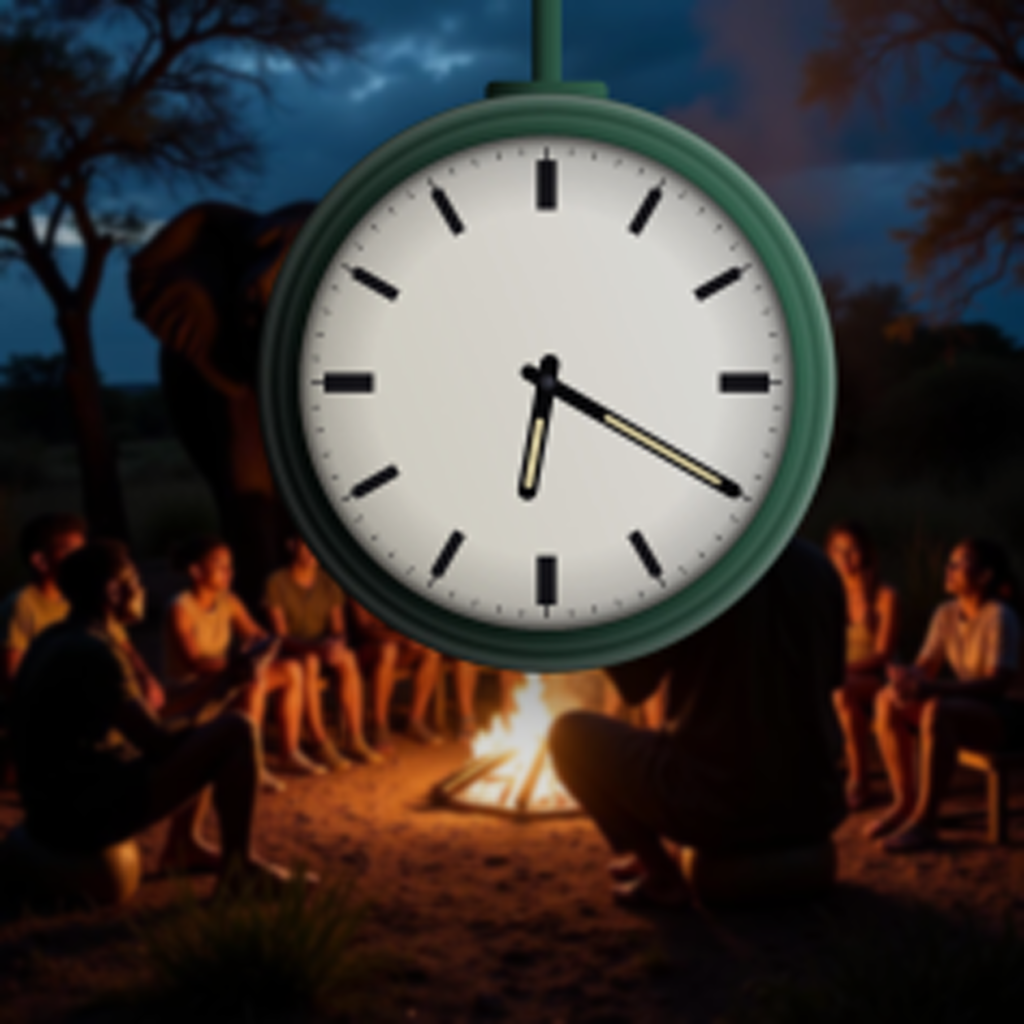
6 h 20 min
